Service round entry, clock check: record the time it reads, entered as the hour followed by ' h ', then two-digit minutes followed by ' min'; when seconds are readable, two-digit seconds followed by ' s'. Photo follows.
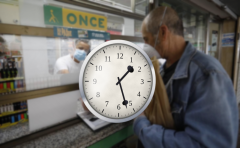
1 h 27 min
